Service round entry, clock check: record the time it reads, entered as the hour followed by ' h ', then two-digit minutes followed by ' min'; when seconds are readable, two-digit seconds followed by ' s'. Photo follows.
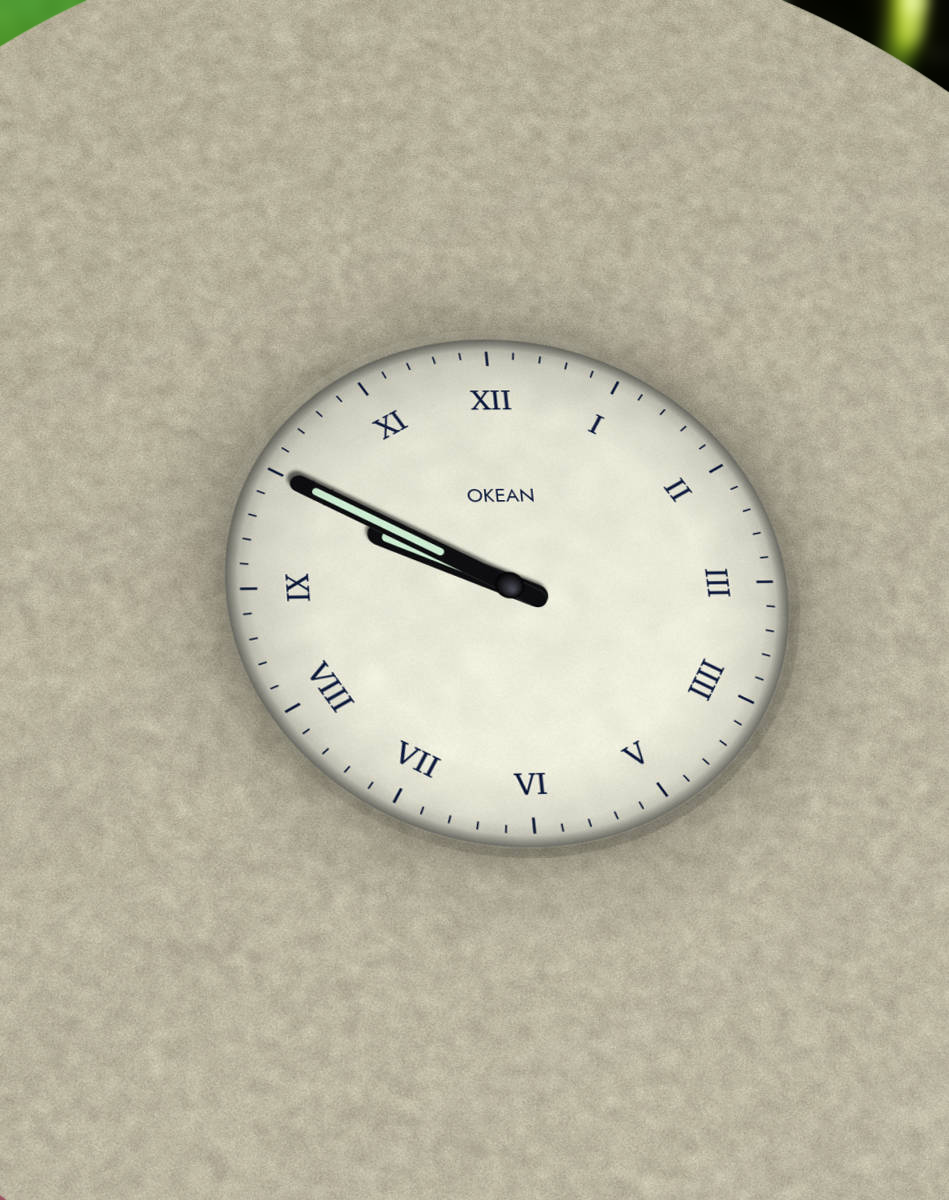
9 h 50 min
